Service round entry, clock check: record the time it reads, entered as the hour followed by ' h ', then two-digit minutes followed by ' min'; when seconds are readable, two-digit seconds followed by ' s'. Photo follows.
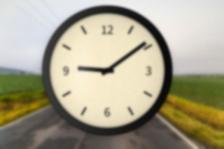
9 h 09 min
